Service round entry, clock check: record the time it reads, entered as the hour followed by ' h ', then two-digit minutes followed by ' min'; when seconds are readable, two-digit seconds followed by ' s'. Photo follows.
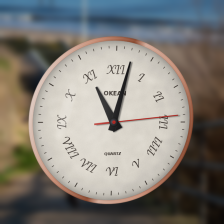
11 h 02 min 14 s
